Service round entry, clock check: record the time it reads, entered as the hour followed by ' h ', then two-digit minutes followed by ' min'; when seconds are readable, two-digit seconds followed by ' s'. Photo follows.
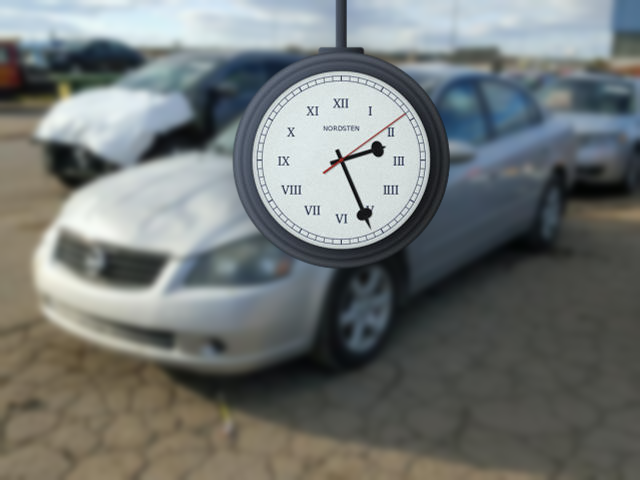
2 h 26 min 09 s
